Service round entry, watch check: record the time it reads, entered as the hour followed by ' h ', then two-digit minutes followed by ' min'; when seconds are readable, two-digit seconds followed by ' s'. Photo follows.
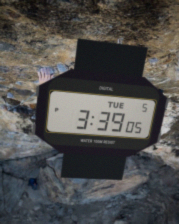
3 h 39 min 05 s
